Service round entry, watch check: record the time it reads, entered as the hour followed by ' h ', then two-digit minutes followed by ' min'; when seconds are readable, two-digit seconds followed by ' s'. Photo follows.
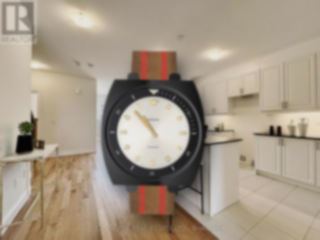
10 h 53 min
